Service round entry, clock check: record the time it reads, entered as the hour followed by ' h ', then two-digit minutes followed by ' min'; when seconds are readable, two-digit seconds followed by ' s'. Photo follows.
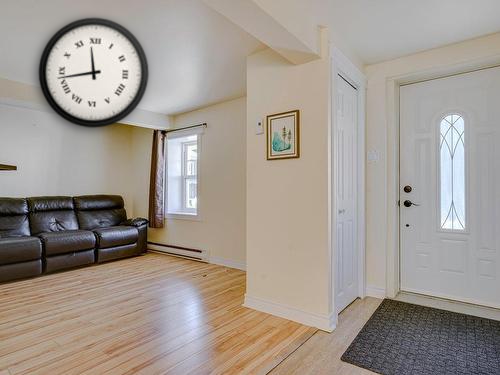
11 h 43 min
